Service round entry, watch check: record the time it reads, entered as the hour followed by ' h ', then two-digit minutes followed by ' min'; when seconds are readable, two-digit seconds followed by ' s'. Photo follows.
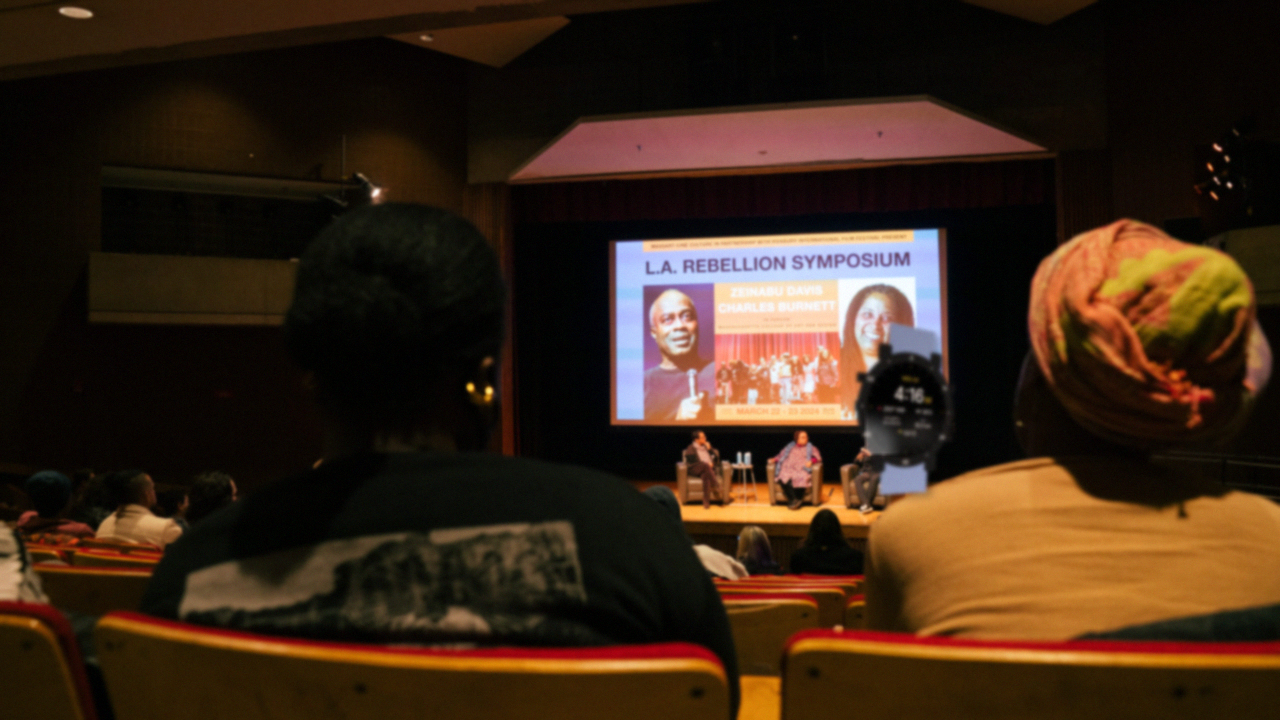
4 h 16 min
